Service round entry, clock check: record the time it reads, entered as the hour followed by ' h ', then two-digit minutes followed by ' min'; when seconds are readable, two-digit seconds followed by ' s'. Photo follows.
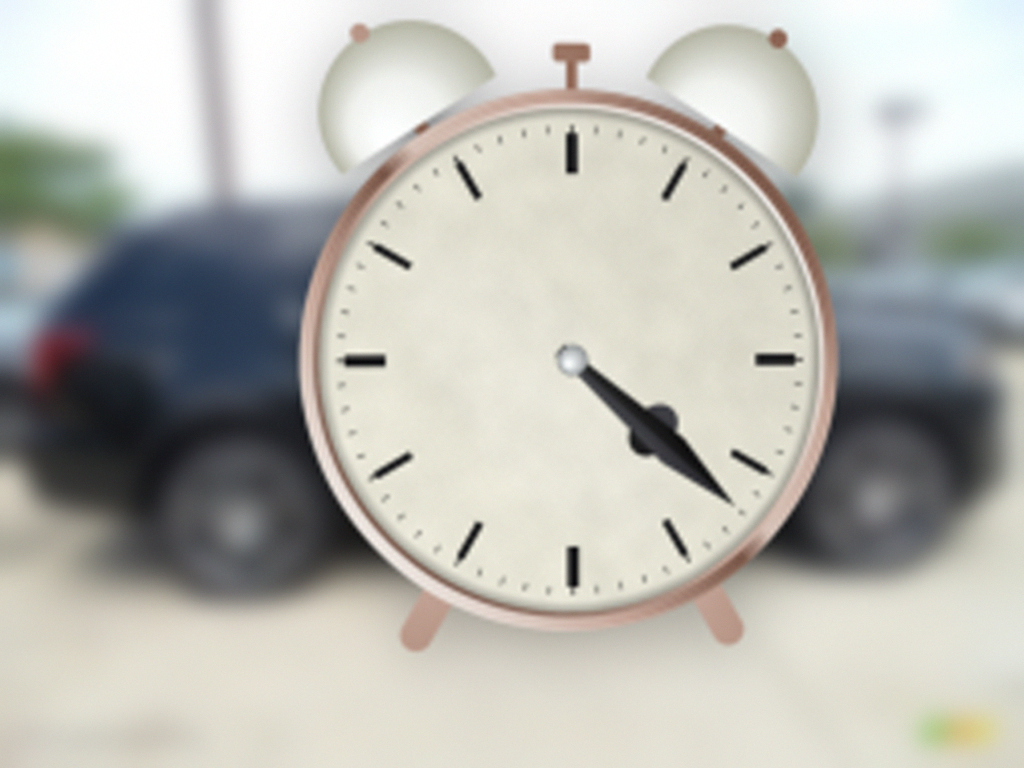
4 h 22 min
